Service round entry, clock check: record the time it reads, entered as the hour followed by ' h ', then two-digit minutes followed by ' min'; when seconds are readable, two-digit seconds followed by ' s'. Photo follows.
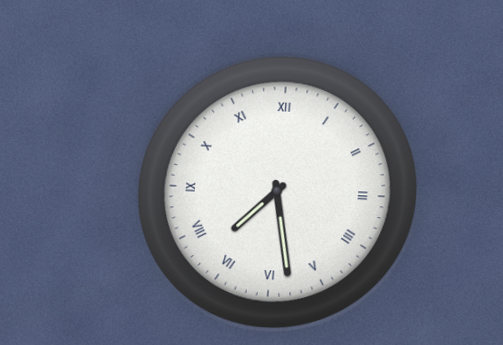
7 h 28 min
